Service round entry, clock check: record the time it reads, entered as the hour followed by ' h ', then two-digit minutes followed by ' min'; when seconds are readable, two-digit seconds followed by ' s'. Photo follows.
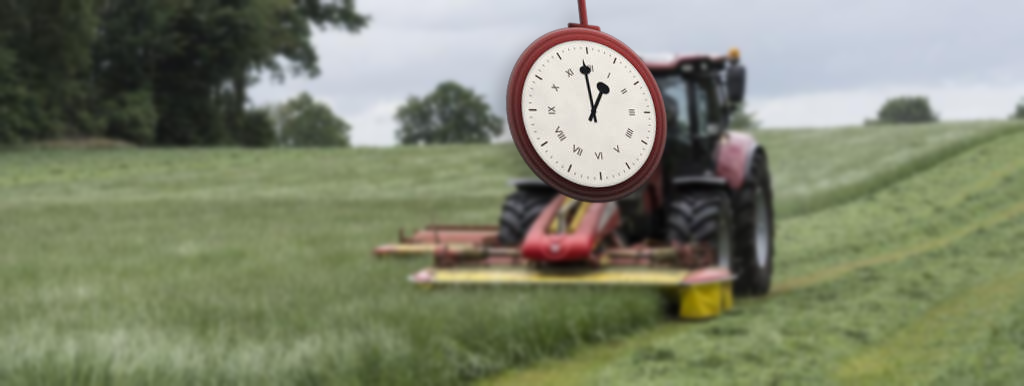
12 h 59 min
